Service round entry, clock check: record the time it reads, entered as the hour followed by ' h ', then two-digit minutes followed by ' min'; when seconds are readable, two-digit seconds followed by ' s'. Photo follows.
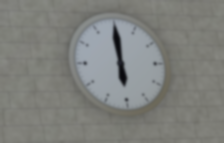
6 h 00 min
